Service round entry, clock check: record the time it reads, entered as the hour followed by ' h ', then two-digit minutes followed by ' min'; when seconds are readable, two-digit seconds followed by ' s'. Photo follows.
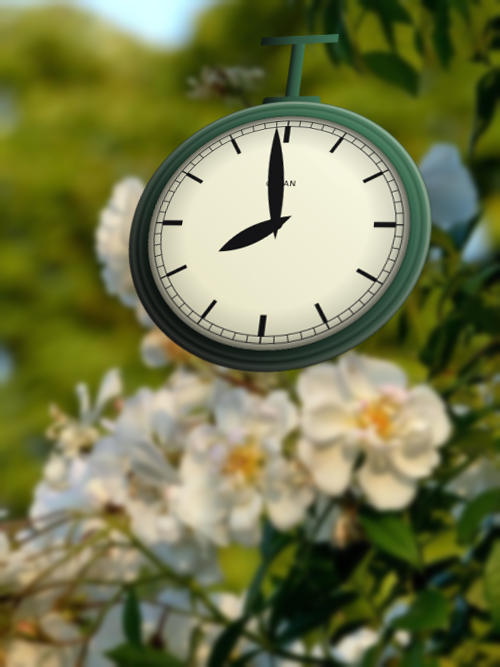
7 h 59 min
